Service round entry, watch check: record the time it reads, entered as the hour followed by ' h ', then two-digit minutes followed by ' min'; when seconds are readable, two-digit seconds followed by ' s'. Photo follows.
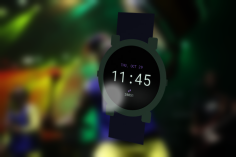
11 h 45 min
